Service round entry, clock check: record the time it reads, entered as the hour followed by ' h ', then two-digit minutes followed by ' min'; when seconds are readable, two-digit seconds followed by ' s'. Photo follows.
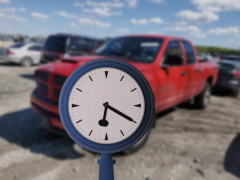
6 h 20 min
